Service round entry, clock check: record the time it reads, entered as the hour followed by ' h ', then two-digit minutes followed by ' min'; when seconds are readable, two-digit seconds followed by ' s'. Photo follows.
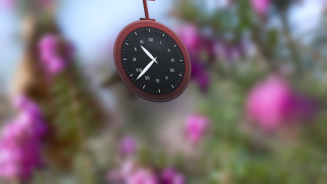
10 h 38 min
